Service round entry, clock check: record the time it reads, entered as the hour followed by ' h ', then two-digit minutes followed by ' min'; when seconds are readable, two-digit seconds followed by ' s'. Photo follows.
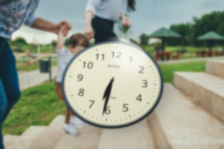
6 h 31 min
